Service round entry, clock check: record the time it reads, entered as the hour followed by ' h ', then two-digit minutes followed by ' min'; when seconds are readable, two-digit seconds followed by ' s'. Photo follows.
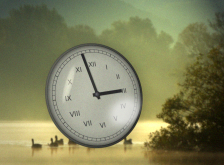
2 h 58 min
